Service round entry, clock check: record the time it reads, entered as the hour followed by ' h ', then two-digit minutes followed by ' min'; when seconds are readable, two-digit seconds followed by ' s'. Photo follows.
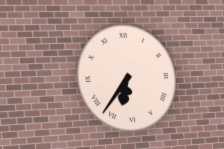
6 h 37 min
